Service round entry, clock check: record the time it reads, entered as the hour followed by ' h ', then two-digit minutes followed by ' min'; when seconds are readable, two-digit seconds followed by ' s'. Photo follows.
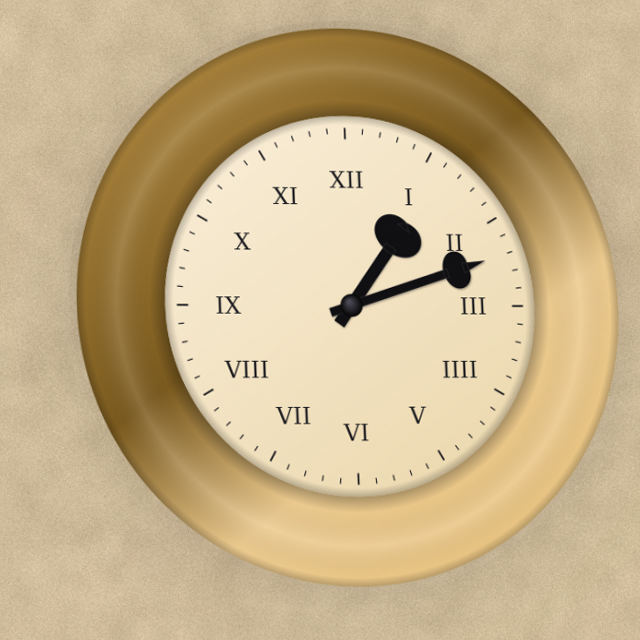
1 h 12 min
